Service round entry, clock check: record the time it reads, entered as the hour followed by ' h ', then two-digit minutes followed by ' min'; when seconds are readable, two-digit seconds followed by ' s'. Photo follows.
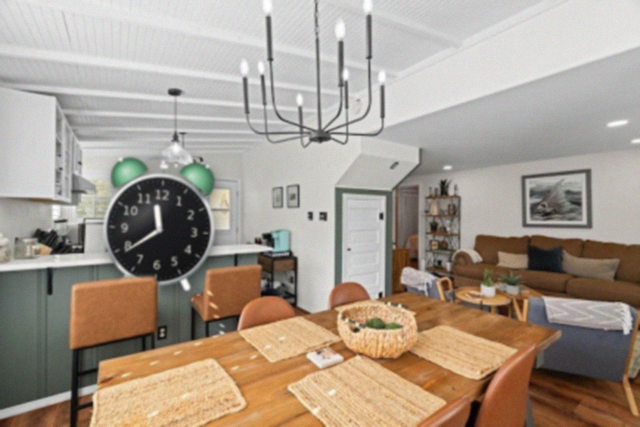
11 h 39 min
